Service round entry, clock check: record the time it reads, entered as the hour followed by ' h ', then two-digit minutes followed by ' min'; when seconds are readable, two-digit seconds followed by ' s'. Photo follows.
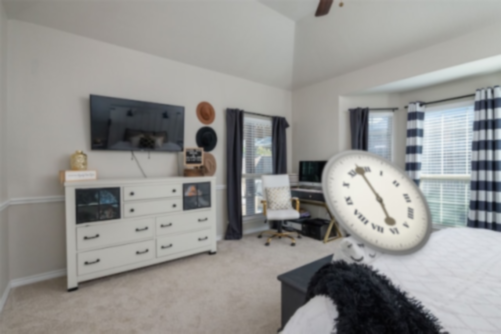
5 h 58 min
